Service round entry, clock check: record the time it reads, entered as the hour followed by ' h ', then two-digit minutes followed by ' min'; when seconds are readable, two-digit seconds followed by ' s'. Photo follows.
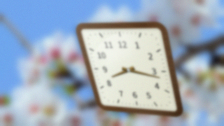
8 h 17 min
